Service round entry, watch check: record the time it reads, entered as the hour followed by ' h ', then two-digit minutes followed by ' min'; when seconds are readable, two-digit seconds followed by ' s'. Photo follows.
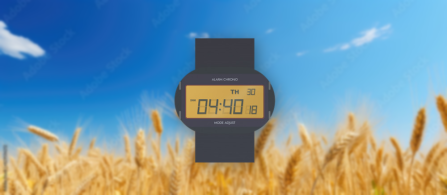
4 h 40 min 18 s
